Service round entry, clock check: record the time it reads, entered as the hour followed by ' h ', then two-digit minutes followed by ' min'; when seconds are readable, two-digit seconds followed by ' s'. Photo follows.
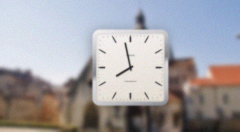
7 h 58 min
